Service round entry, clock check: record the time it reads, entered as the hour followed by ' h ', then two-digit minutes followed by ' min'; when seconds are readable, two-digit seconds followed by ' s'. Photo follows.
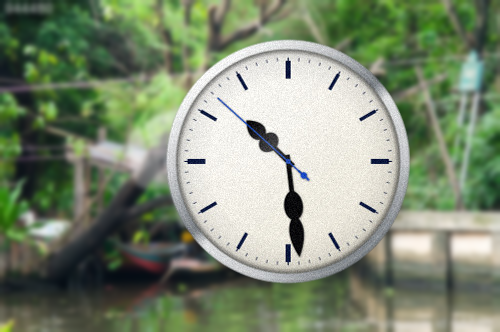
10 h 28 min 52 s
